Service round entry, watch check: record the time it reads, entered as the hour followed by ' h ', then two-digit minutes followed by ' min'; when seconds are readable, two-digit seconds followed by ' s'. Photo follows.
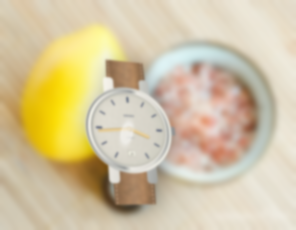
3 h 44 min
